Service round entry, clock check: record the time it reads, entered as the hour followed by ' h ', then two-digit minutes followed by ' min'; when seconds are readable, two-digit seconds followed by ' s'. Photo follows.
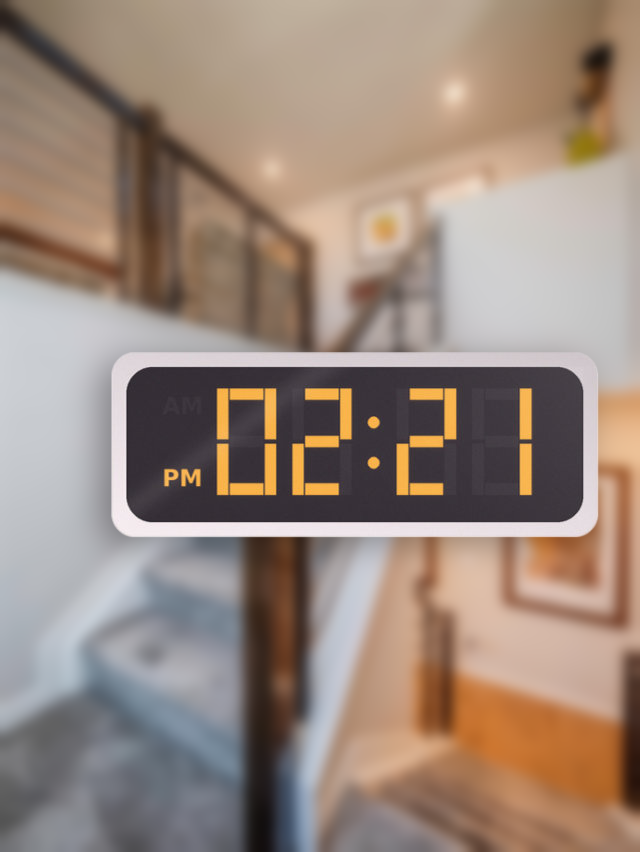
2 h 21 min
